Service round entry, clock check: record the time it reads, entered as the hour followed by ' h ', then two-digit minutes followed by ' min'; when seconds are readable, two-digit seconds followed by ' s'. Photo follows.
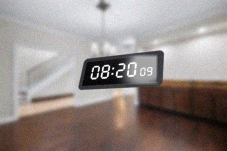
8 h 20 min 09 s
